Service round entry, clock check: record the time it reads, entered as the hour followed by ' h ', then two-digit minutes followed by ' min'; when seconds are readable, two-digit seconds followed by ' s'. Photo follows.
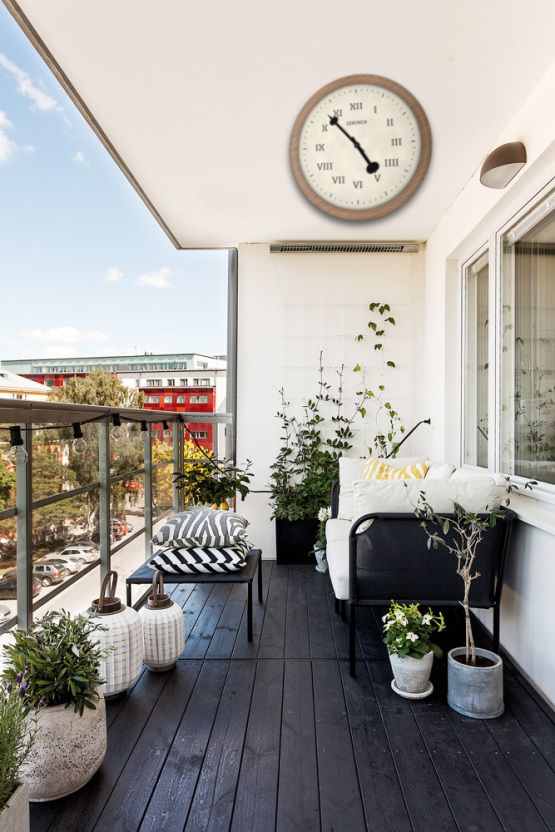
4 h 53 min
